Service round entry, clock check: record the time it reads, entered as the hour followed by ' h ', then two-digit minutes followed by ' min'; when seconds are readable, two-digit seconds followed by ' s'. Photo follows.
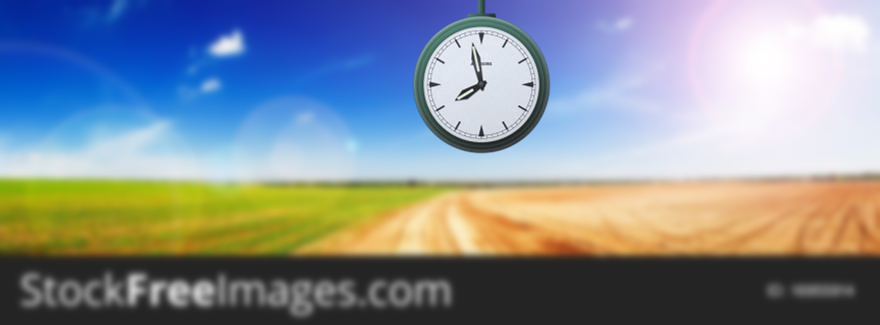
7 h 58 min
